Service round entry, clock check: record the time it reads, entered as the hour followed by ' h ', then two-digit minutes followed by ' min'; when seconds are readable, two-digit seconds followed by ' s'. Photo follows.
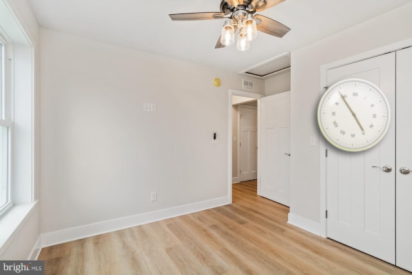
4 h 54 min
